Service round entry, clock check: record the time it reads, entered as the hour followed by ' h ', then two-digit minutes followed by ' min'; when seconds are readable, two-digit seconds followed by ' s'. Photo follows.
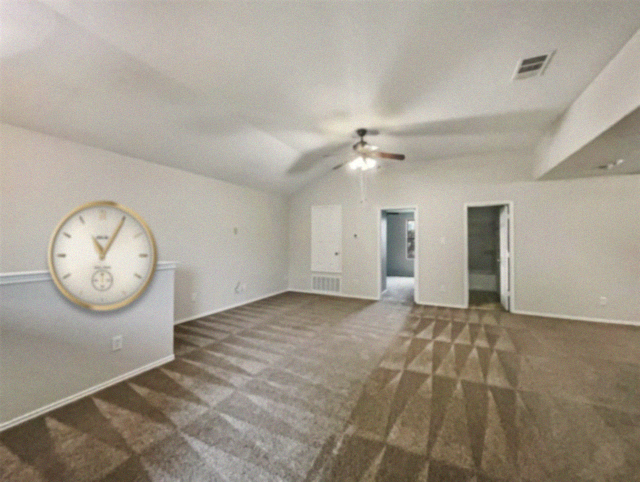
11 h 05 min
